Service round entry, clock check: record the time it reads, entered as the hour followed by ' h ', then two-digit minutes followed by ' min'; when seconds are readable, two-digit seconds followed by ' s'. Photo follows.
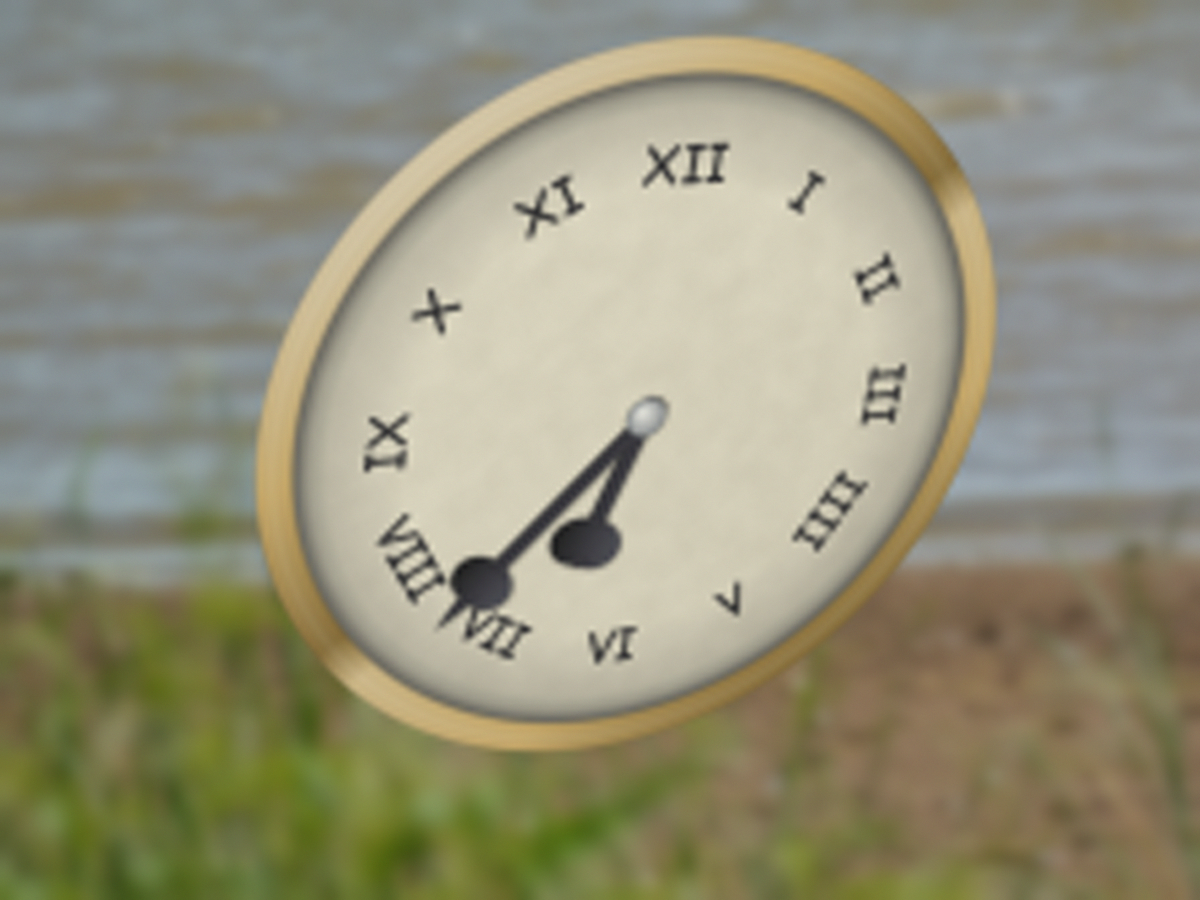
6 h 37 min
